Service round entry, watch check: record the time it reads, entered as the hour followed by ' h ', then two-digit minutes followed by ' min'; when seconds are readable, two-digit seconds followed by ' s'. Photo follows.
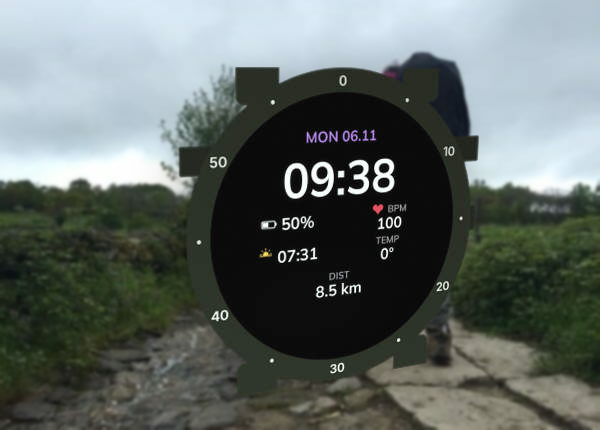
9 h 38 min
